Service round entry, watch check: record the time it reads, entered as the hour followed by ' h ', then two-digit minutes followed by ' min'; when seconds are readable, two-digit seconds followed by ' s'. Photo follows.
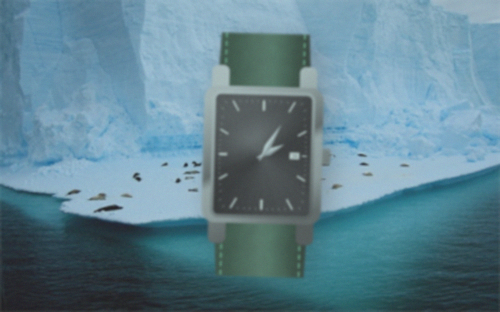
2 h 05 min
